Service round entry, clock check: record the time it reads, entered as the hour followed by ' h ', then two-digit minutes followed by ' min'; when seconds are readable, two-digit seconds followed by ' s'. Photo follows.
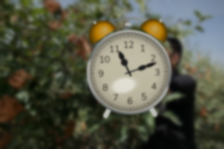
11 h 12 min
